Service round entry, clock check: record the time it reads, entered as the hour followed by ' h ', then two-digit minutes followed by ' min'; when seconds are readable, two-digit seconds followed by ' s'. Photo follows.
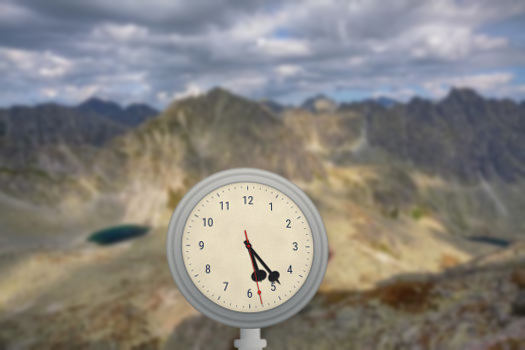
5 h 23 min 28 s
